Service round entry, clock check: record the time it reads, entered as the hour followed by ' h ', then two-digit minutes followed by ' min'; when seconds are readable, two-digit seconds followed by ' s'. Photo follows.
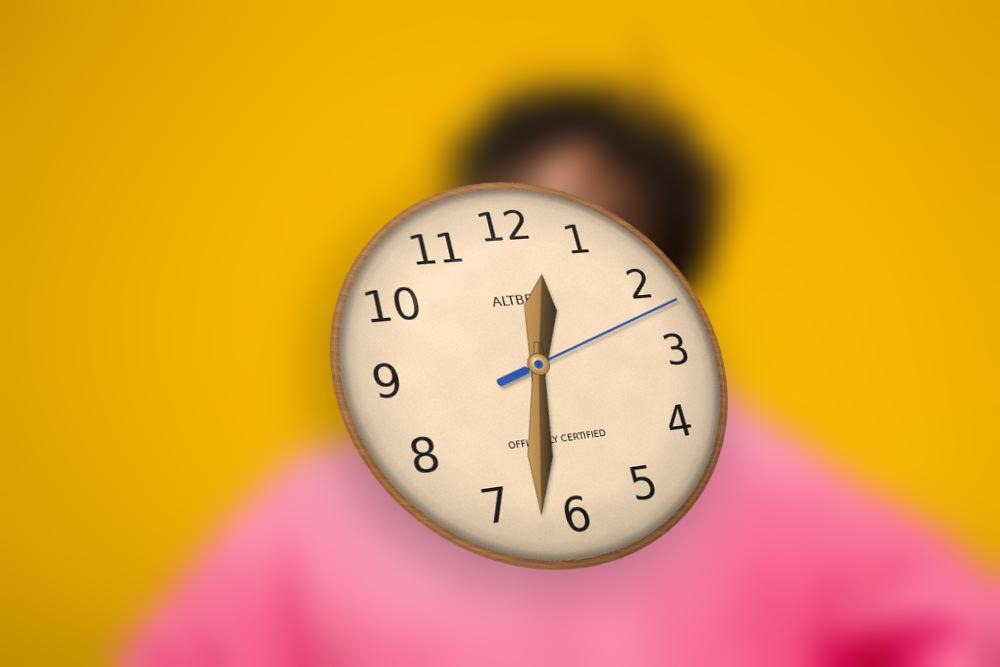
12 h 32 min 12 s
